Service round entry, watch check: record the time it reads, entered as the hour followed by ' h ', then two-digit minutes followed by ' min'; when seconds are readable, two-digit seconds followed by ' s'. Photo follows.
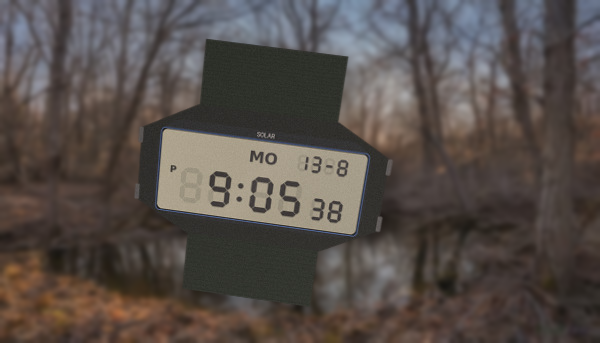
9 h 05 min 38 s
